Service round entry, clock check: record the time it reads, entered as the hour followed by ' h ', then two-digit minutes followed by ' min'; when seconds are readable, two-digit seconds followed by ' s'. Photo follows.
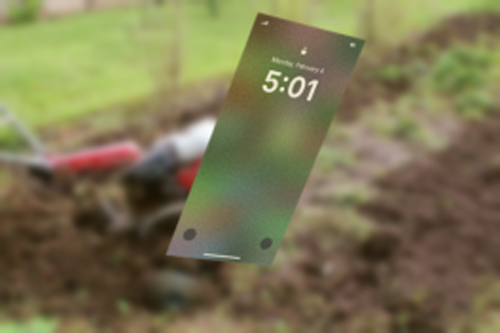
5 h 01 min
